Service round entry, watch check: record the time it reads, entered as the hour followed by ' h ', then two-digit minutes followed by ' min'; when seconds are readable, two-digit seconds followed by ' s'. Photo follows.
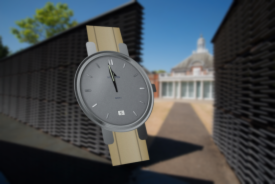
11 h 59 min
